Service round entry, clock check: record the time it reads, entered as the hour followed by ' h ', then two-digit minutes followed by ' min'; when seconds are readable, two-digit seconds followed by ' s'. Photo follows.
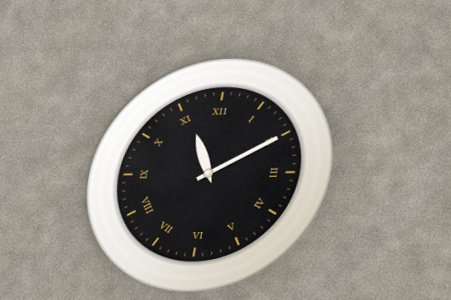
11 h 10 min
